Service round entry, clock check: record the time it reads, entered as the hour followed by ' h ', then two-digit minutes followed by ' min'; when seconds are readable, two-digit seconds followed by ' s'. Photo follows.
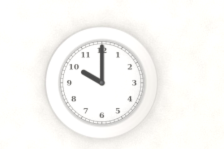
10 h 00 min
